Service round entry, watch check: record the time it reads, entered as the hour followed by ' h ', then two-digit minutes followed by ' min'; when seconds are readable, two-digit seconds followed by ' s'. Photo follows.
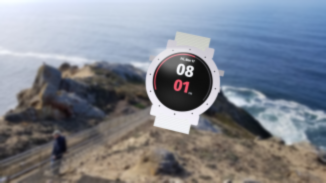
8 h 01 min
